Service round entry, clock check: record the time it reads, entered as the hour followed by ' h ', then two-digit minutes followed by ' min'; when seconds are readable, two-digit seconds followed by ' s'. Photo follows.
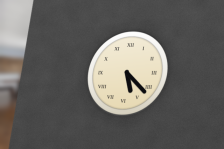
5 h 22 min
